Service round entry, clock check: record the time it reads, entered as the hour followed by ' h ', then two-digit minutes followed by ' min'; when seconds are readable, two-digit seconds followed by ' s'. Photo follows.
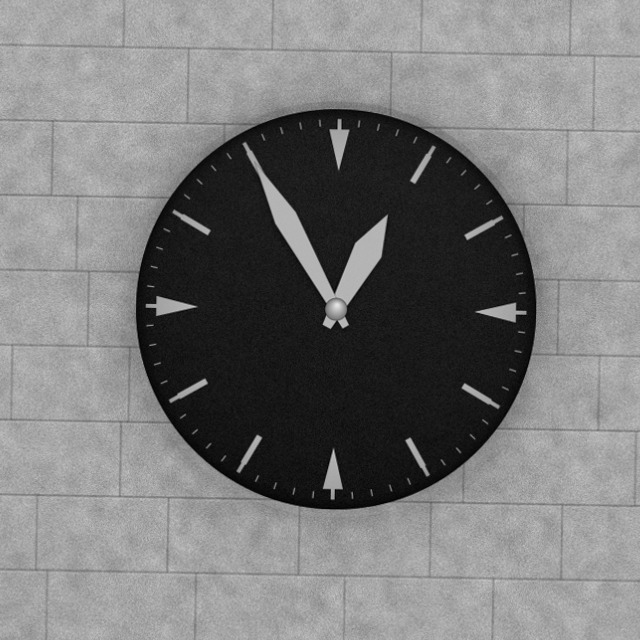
12 h 55 min
